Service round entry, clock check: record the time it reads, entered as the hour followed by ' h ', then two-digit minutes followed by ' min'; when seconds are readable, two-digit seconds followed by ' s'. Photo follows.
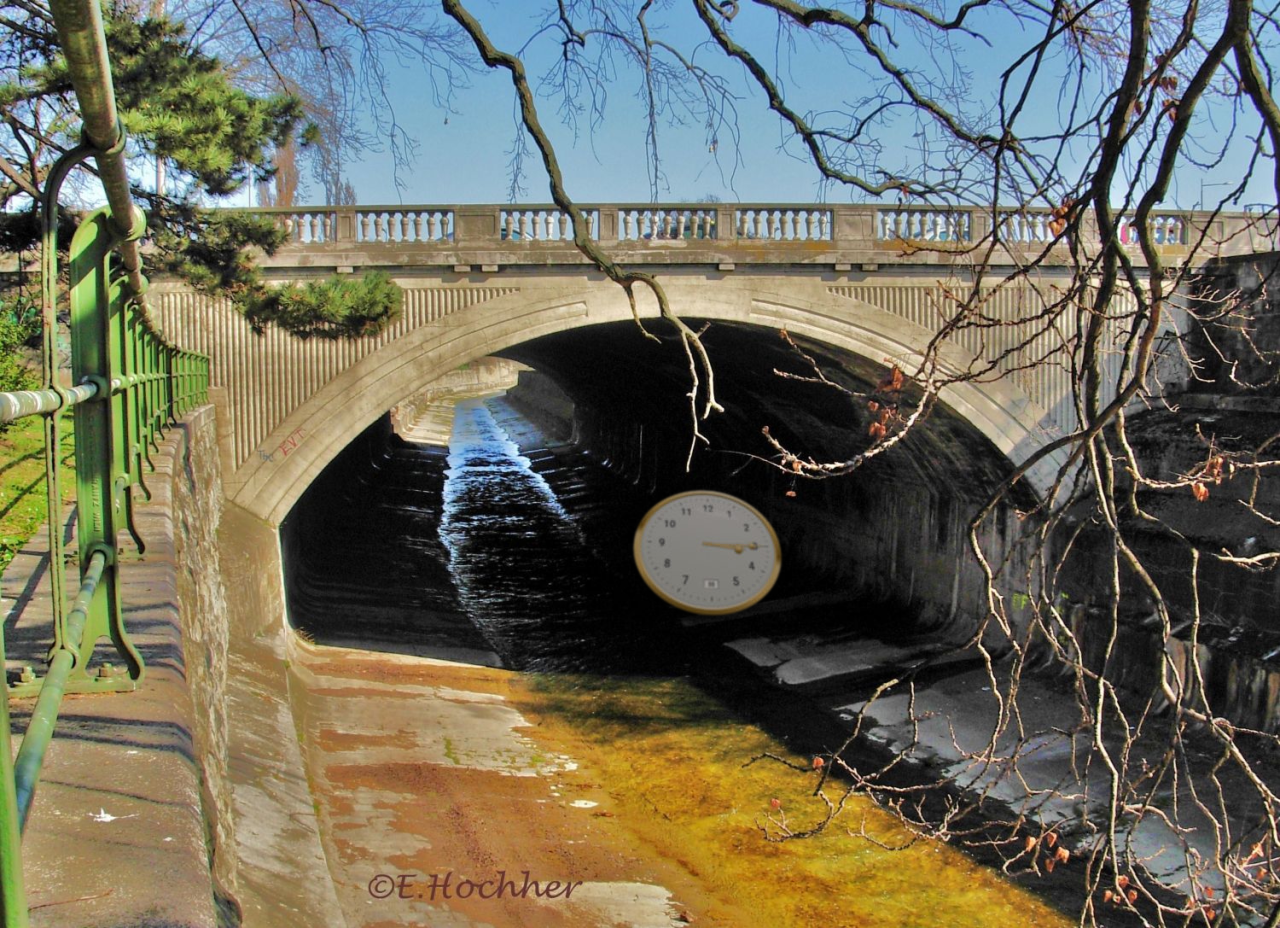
3 h 15 min
